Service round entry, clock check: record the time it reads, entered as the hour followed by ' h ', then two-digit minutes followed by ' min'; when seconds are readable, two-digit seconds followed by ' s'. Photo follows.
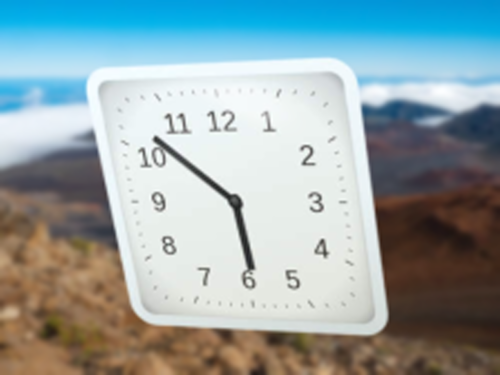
5 h 52 min
